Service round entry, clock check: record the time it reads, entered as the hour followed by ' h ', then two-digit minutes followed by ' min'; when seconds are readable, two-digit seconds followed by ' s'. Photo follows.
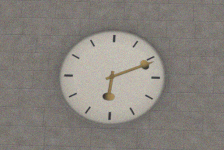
6 h 11 min
